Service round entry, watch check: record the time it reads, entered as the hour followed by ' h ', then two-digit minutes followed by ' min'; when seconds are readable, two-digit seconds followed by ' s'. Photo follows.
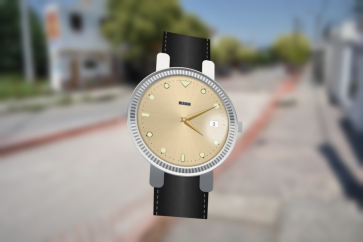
4 h 10 min
